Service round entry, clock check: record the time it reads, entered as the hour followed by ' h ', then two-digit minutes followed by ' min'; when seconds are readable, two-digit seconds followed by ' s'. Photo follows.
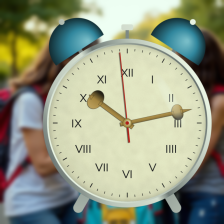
10 h 12 min 59 s
